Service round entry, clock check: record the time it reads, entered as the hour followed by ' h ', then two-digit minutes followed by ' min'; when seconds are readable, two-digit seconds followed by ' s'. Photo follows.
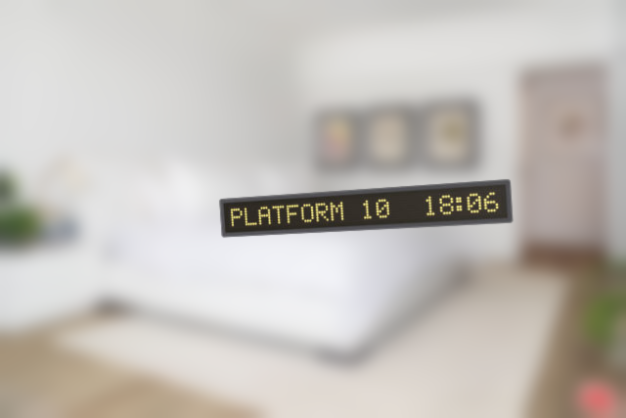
18 h 06 min
